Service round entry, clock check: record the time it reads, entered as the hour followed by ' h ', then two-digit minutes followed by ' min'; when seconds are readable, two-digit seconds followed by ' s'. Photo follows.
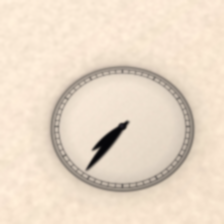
7 h 36 min
